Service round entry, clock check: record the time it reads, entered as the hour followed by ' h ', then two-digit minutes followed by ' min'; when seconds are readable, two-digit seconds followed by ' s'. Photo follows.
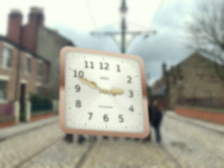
2 h 49 min
